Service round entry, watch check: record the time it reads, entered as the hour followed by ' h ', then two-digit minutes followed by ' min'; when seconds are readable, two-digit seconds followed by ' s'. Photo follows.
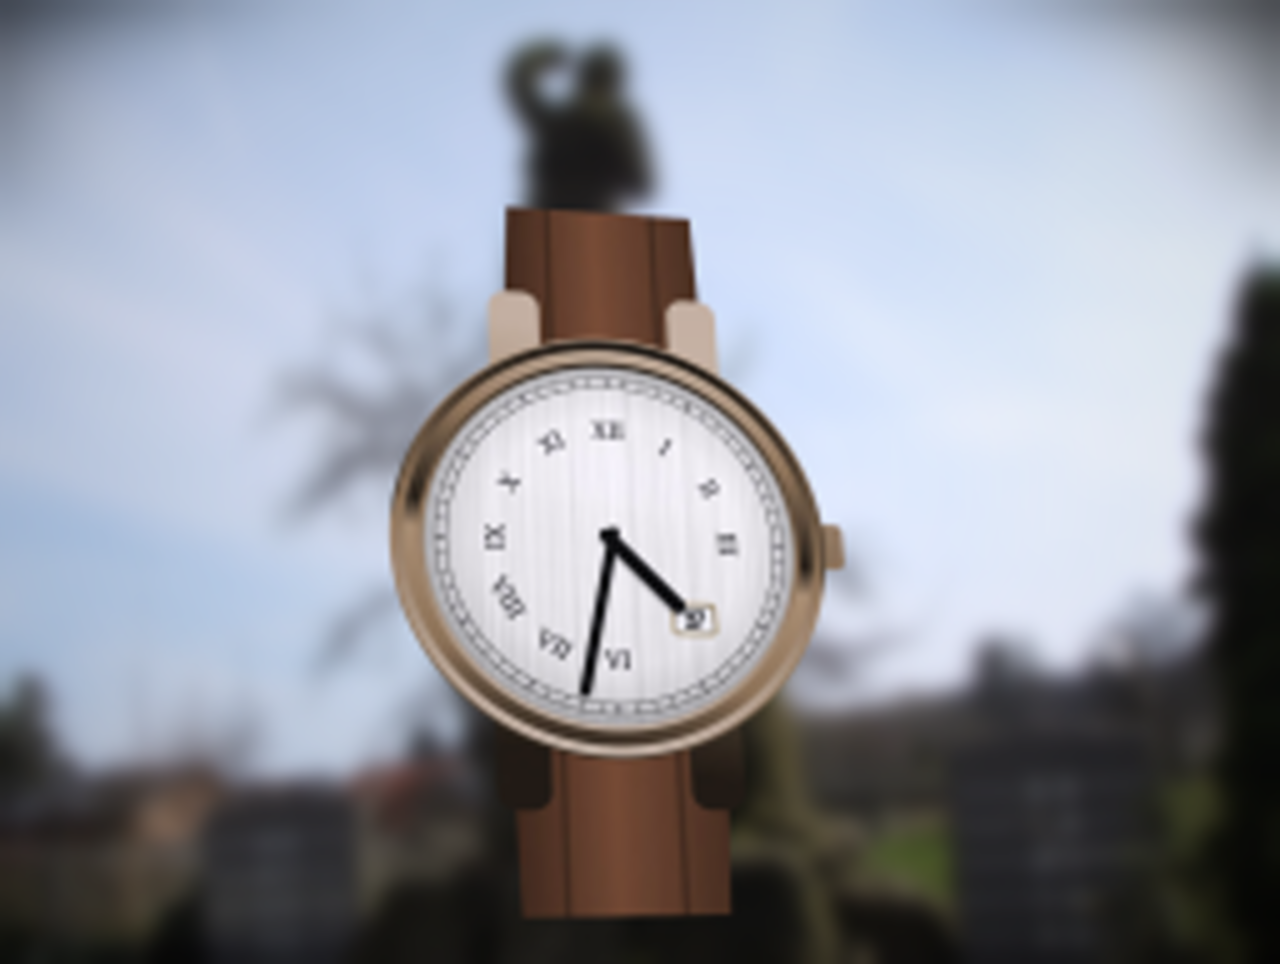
4 h 32 min
